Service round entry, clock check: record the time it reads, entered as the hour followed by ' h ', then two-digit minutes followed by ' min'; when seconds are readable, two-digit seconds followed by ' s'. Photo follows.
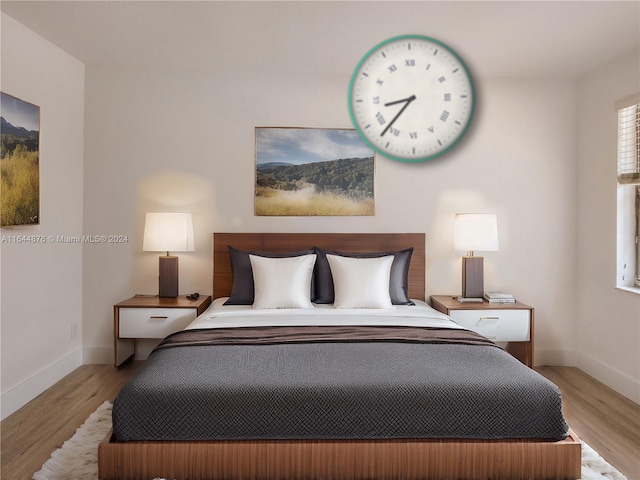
8 h 37 min
